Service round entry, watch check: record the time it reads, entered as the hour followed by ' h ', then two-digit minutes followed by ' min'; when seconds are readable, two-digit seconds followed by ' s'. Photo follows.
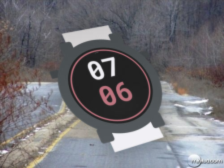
7 h 06 min
